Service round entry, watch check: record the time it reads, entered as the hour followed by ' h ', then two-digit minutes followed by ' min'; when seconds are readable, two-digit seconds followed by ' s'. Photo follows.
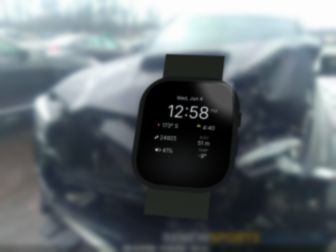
12 h 58 min
